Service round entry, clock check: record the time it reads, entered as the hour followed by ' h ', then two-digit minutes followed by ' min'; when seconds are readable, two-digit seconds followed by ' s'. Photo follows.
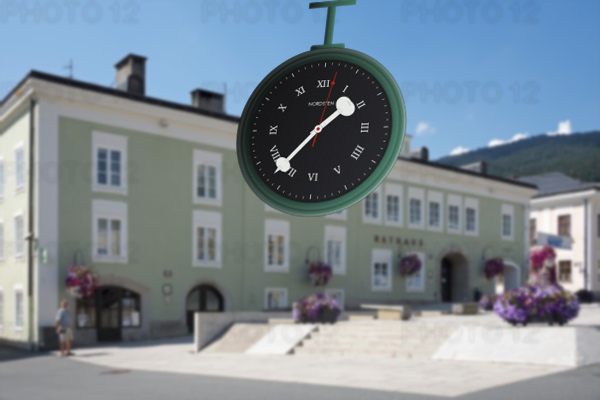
1 h 37 min 02 s
